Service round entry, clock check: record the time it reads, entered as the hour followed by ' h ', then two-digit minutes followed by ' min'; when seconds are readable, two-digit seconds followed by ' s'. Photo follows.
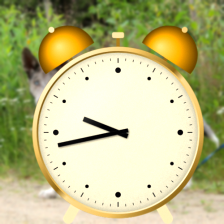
9 h 43 min
